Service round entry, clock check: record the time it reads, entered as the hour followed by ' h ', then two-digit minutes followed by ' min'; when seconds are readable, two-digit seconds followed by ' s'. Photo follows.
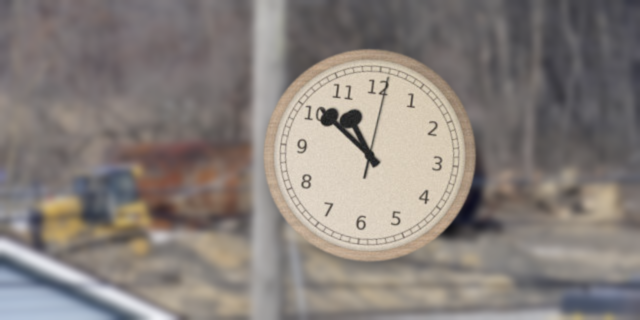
10 h 51 min 01 s
